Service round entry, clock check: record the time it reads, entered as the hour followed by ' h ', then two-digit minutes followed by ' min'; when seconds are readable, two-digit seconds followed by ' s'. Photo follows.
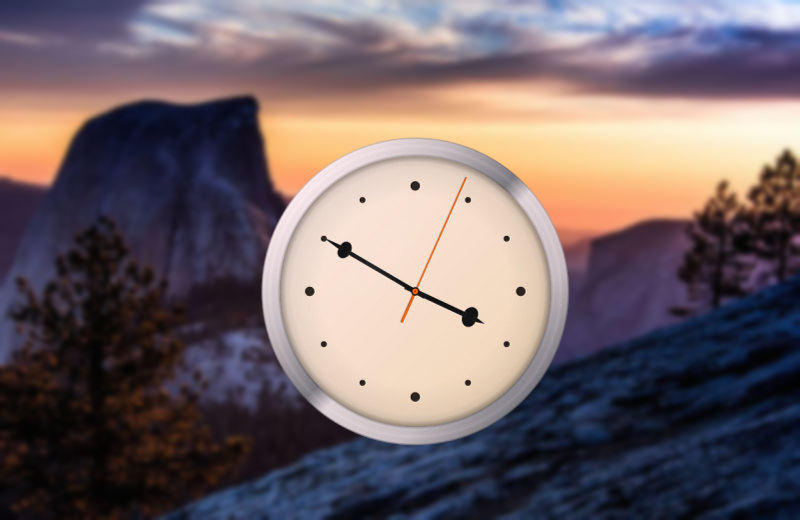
3 h 50 min 04 s
